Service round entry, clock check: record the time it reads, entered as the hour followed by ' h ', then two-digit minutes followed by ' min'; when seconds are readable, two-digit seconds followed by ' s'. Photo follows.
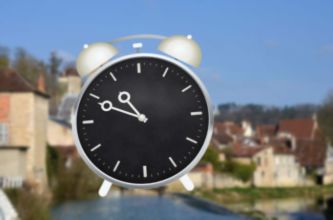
10 h 49 min
